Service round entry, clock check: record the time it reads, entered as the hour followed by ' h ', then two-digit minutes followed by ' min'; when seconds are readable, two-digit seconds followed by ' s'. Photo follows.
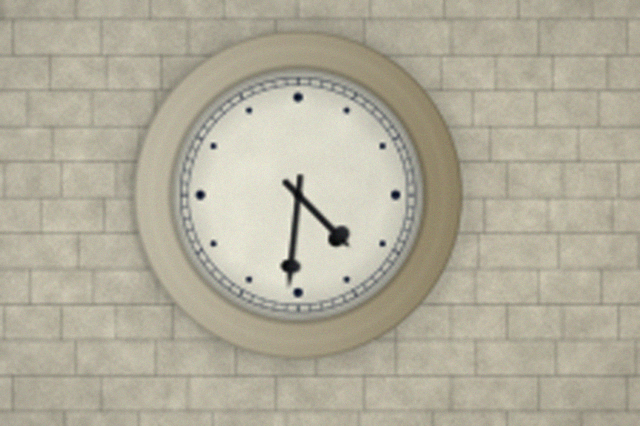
4 h 31 min
